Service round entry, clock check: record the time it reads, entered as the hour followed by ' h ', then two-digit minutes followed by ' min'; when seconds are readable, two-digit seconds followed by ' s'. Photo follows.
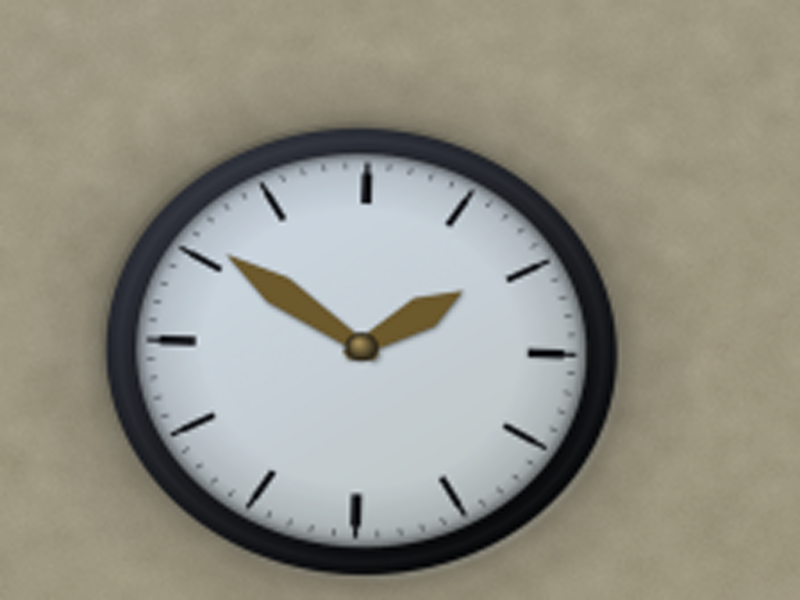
1 h 51 min
